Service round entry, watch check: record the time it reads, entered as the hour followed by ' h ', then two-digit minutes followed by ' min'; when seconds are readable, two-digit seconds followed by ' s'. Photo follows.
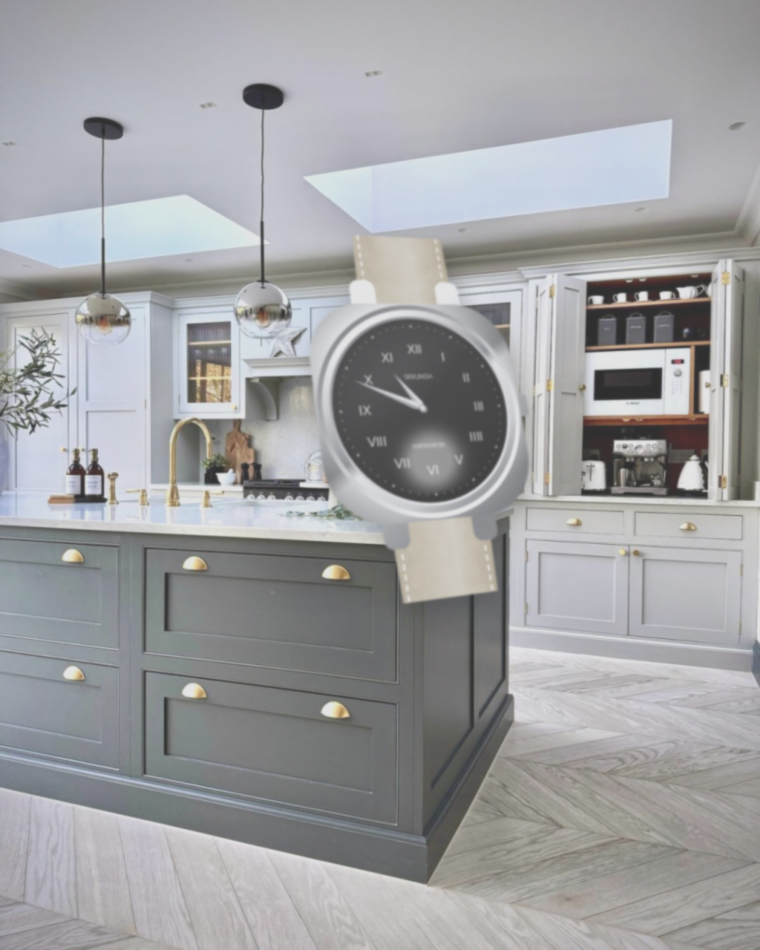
10 h 49 min
